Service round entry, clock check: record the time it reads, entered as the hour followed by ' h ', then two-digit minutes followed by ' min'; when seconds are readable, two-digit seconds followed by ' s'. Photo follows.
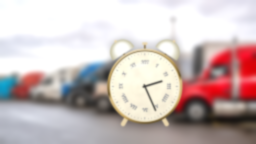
2 h 26 min
